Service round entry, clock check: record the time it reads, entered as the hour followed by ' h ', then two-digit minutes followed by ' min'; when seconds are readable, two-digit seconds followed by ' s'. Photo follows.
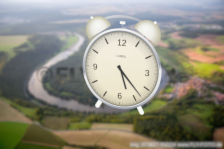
5 h 23 min
